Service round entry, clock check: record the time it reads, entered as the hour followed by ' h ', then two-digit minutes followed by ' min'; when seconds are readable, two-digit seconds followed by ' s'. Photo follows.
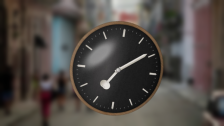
7 h 09 min
